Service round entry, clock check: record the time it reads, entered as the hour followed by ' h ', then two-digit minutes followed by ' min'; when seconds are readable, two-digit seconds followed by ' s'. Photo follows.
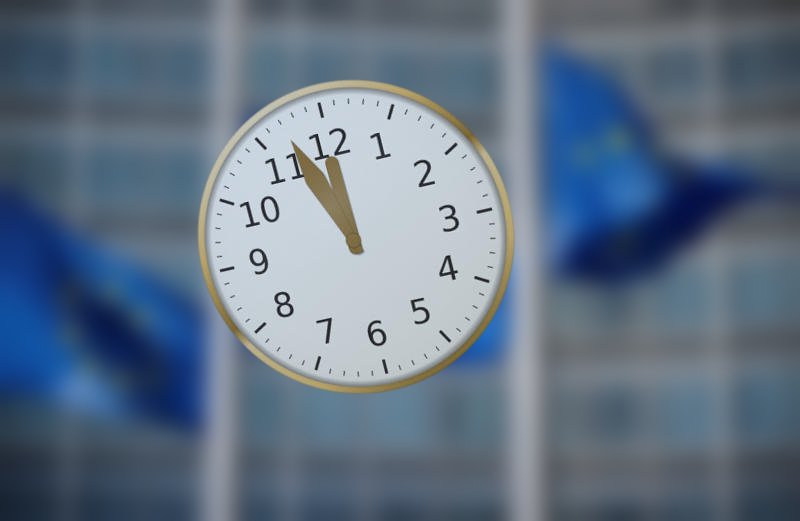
11 h 57 min
